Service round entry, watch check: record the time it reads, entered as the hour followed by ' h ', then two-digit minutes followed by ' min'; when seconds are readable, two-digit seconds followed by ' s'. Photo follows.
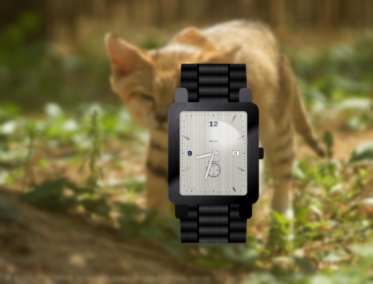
8 h 33 min
